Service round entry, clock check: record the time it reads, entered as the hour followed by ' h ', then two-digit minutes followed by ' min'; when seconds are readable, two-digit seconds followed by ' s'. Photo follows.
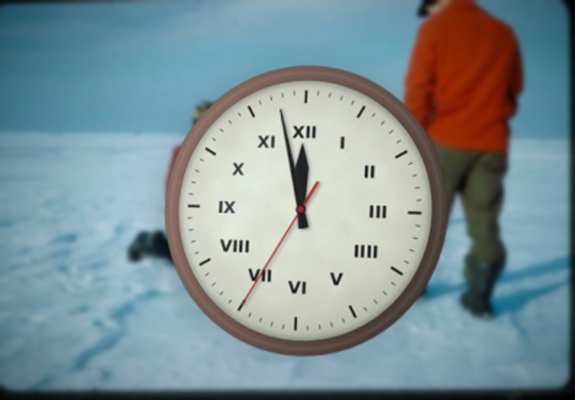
11 h 57 min 35 s
